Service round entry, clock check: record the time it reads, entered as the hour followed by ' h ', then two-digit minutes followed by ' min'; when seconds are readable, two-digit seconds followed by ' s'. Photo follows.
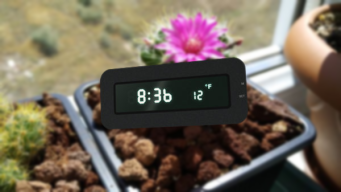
8 h 36 min
